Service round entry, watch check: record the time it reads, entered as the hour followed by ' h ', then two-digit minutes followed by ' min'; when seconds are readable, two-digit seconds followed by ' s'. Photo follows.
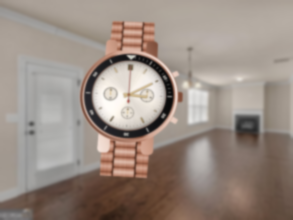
3 h 10 min
